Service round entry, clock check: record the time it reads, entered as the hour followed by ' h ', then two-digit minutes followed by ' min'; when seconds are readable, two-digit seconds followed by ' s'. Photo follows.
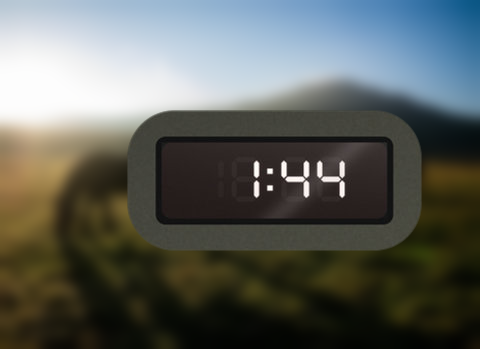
1 h 44 min
